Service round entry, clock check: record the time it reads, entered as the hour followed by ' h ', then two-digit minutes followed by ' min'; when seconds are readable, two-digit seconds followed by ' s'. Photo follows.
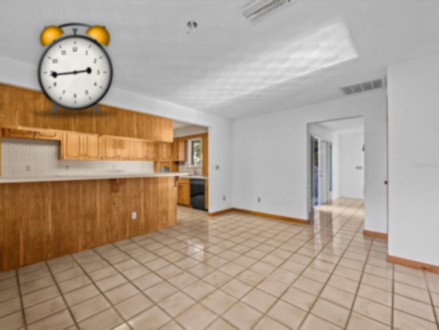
2 h 44 min
